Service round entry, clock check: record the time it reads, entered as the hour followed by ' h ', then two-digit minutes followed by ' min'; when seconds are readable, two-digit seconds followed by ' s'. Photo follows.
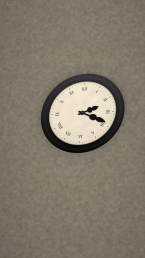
2 h 19 min
